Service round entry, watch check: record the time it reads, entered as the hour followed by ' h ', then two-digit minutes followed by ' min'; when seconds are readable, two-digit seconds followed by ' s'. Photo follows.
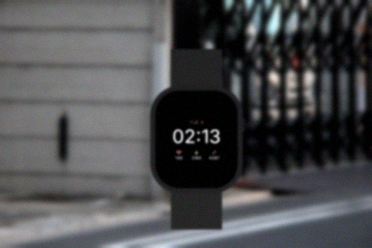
2 h 13 min
